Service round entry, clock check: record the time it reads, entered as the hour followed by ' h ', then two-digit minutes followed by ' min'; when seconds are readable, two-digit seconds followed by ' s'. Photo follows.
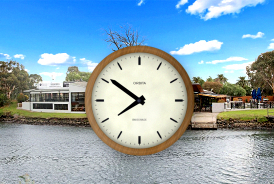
7 h 51 min
